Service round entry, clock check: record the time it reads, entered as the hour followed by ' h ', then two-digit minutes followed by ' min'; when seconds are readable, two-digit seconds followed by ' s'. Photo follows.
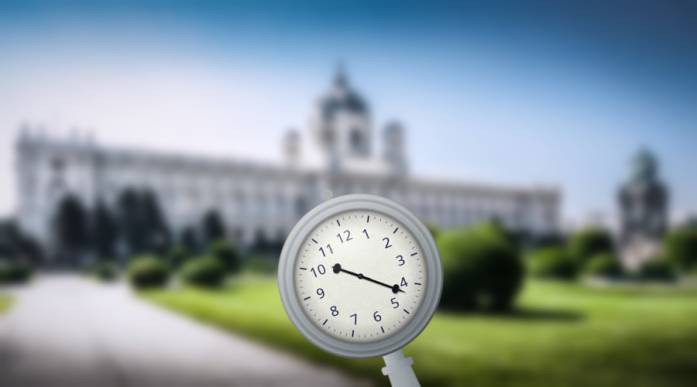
10 h 22 min
